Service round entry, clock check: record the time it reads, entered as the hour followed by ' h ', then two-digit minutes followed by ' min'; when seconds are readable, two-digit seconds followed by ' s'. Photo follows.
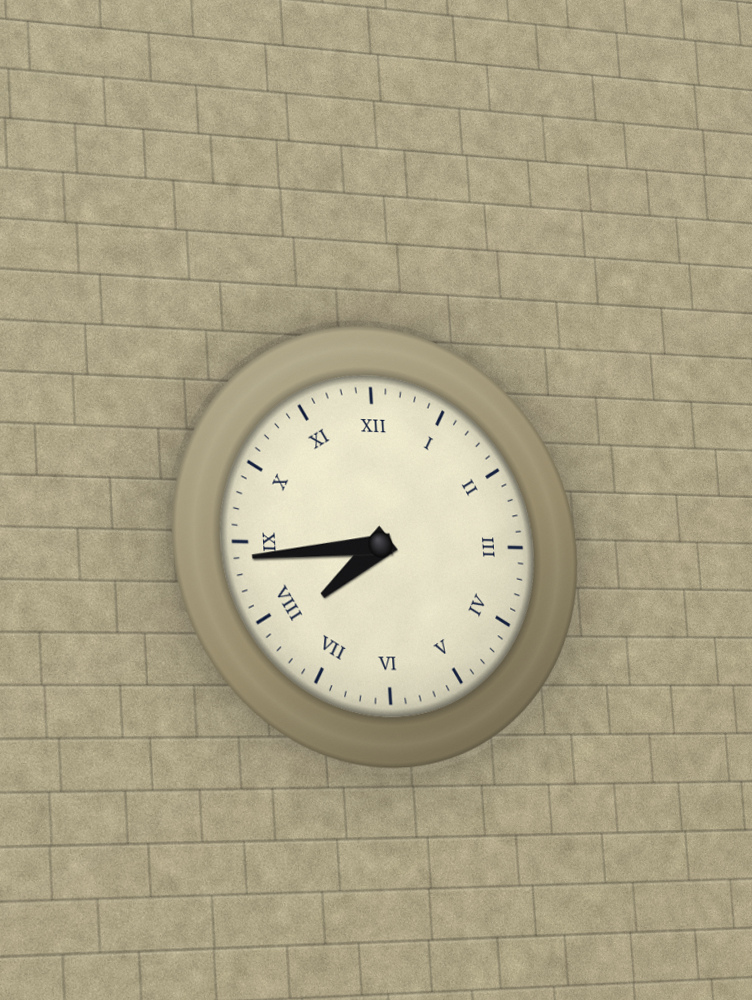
7 h 44 min
